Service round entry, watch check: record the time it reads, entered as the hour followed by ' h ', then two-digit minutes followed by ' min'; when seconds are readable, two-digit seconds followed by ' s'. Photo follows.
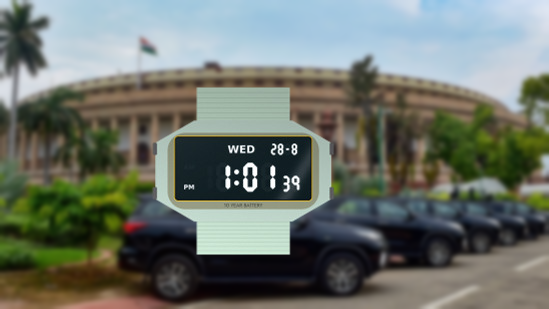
1 h 01 min 39 s
